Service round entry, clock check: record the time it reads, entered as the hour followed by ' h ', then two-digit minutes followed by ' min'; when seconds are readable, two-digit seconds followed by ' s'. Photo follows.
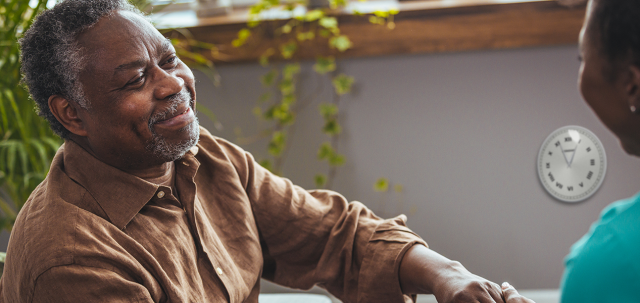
12 h 56 min
